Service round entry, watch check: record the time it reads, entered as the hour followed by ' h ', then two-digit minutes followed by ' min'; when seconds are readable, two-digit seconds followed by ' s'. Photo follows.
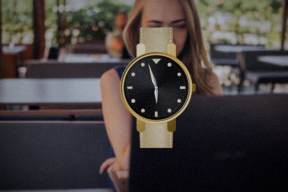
5 h 57 min
